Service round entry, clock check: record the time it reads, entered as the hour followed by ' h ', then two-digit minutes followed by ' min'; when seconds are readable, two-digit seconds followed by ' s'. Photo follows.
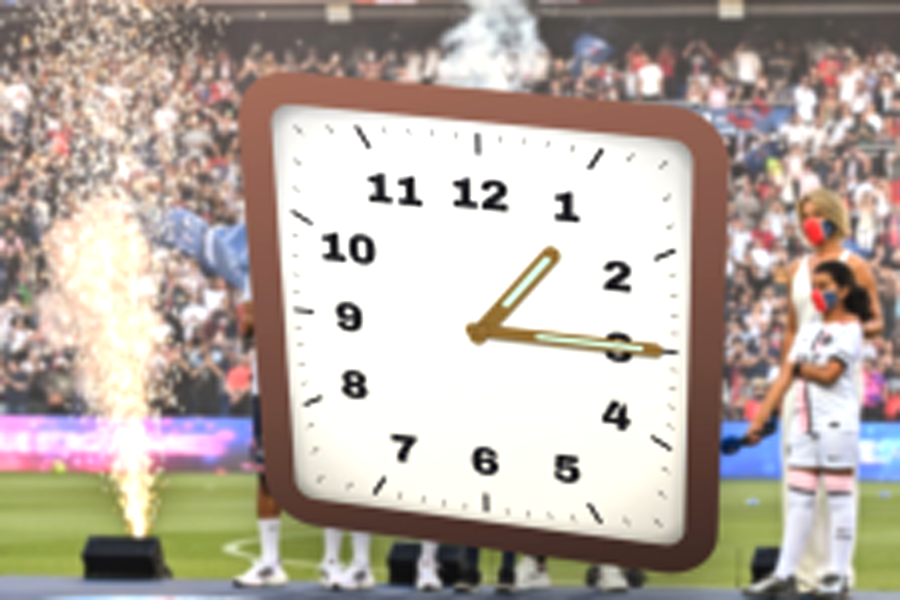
1 h 15 min
